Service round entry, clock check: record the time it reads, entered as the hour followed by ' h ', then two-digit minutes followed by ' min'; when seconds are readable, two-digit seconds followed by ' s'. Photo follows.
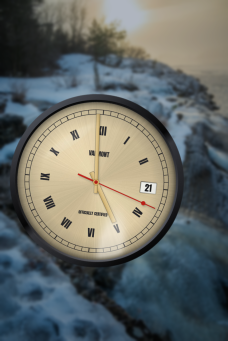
4 h 59 min 18 s
